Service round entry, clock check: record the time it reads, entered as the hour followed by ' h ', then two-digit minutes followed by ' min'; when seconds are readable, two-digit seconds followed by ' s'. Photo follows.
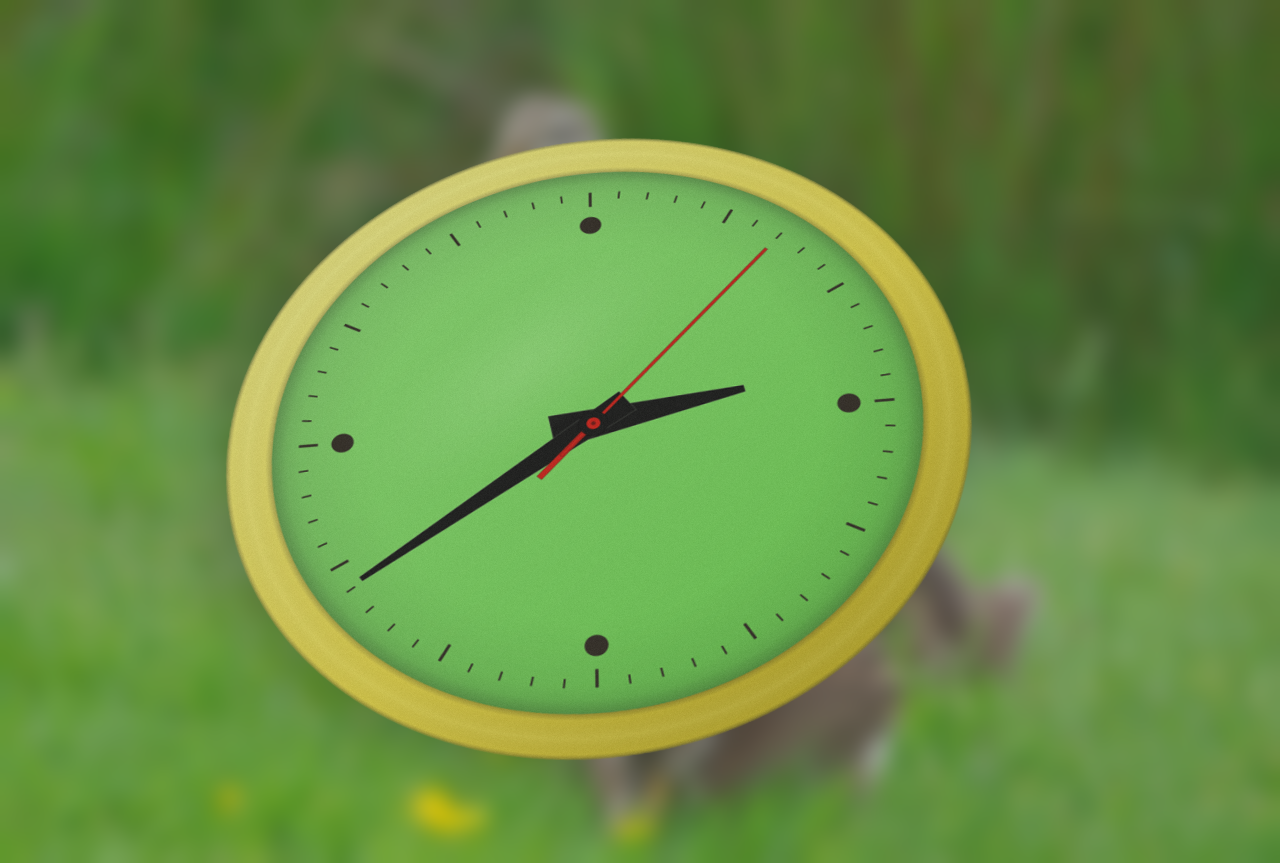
2 h 39 min 07 s
